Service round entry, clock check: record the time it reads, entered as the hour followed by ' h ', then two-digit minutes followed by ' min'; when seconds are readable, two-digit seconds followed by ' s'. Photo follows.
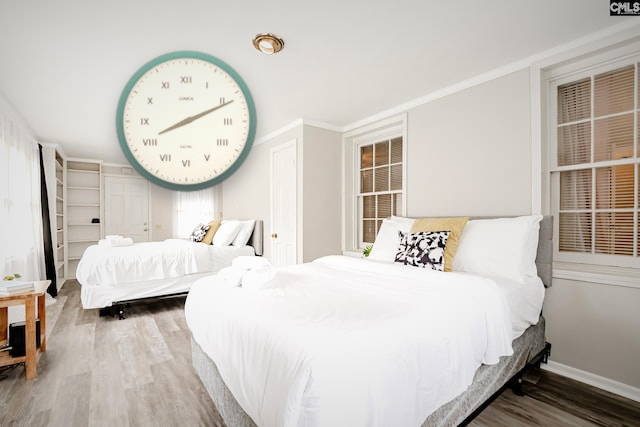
8 h 11 min
